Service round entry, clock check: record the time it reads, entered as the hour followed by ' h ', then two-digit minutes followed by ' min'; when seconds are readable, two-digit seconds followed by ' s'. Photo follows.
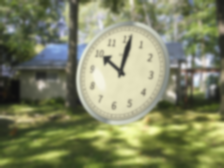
10 h 01 min
